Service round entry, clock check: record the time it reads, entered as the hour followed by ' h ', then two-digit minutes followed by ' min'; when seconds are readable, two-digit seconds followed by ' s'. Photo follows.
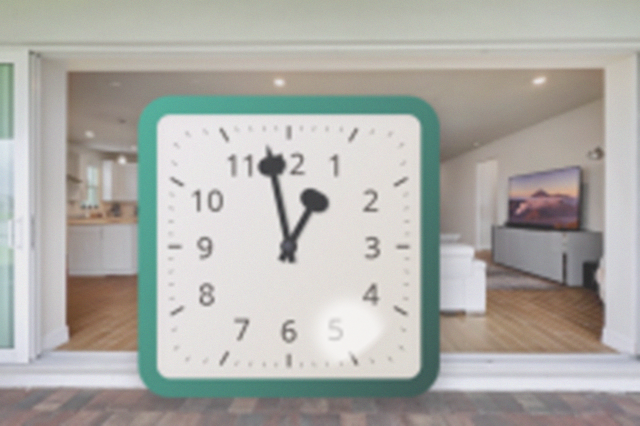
12 h 58 min
